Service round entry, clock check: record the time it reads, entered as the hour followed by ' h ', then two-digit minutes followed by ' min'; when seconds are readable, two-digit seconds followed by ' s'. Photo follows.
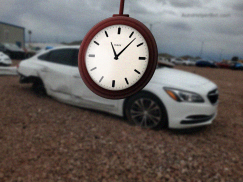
11 h 07 min
